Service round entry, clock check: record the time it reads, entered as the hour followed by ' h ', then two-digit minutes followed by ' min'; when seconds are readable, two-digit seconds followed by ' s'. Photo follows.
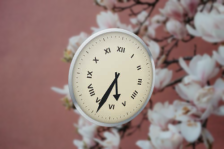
5 h 34 min
